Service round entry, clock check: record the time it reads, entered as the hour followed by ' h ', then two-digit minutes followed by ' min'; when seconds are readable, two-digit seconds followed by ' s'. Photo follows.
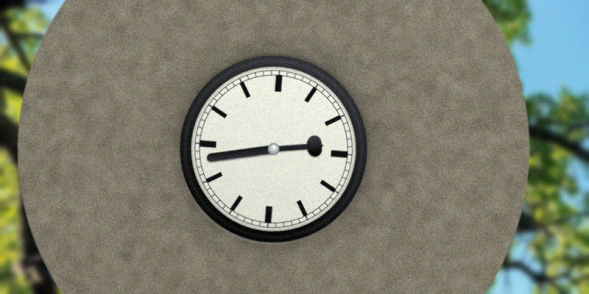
2 h 43 min
